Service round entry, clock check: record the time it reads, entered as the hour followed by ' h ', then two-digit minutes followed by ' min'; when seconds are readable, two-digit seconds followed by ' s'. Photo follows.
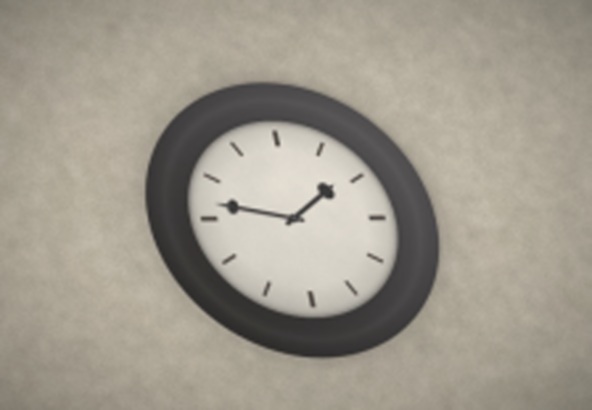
1 h 47 min
